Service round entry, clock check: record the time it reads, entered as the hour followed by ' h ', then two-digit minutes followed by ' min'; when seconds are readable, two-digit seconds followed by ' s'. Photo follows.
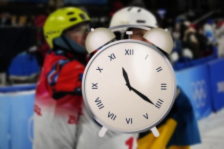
11 h 21 min
